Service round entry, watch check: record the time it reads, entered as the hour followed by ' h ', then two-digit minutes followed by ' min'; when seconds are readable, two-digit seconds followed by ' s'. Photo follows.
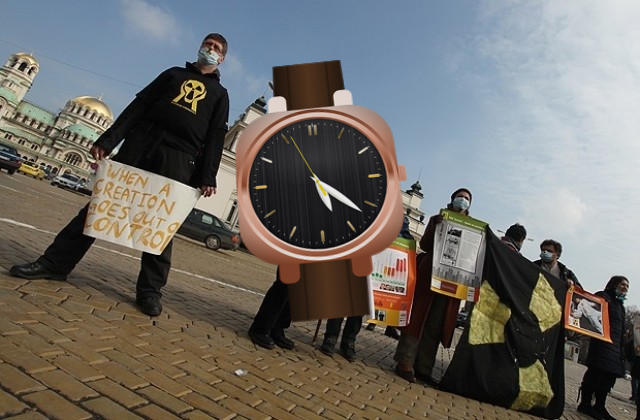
5 h 21 min 56 s
